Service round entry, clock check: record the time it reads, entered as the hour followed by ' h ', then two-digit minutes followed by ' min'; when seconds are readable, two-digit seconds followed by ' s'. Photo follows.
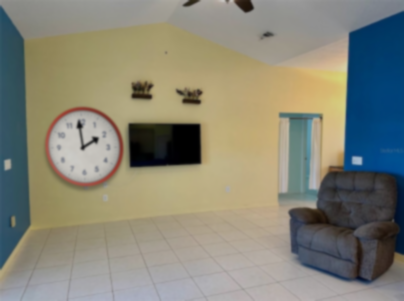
1 h 59 min
